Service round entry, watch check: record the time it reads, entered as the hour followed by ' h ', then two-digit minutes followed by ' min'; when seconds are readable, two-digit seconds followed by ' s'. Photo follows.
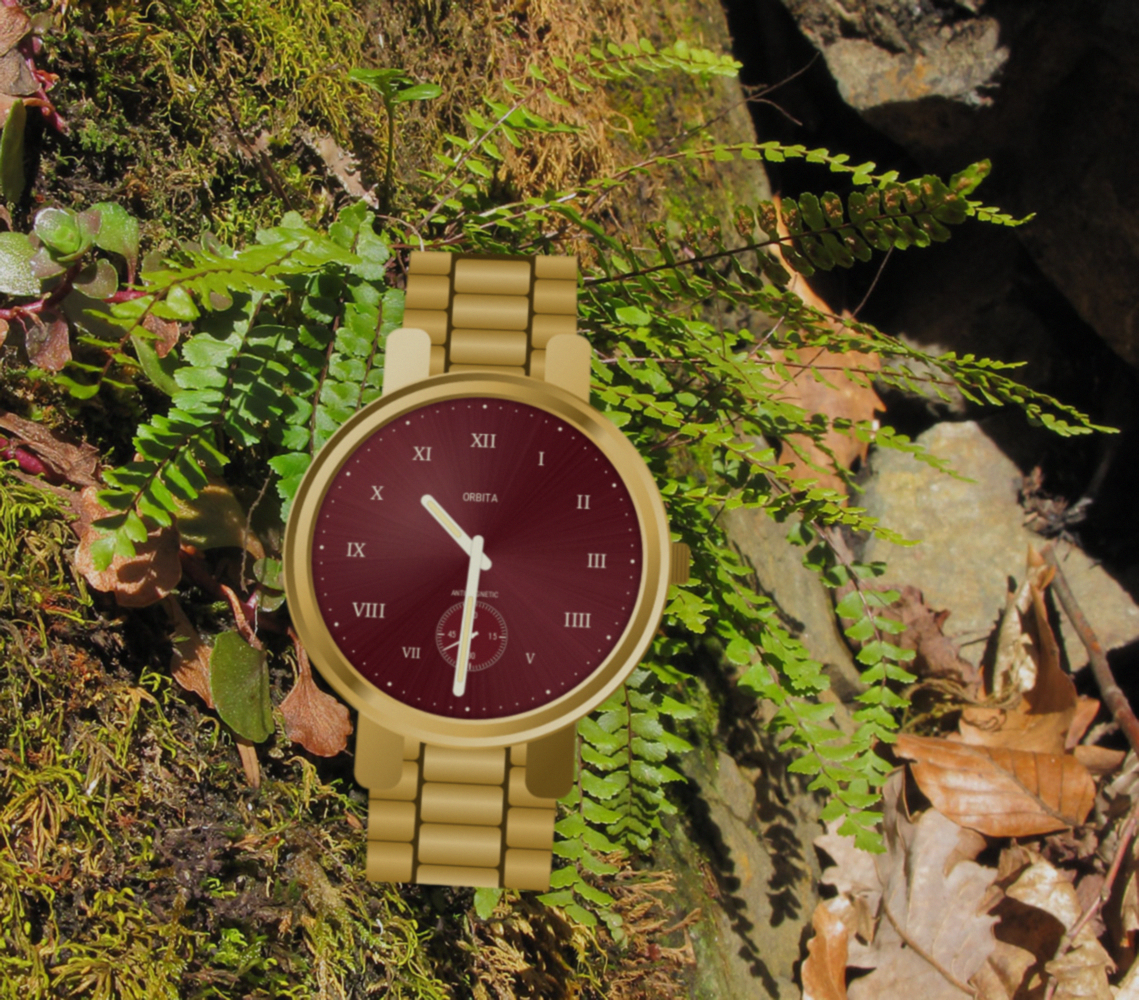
10 h 30 min 40 s
